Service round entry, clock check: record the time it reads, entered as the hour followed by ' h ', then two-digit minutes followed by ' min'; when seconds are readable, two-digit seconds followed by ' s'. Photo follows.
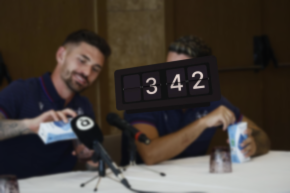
3 h 42 min
